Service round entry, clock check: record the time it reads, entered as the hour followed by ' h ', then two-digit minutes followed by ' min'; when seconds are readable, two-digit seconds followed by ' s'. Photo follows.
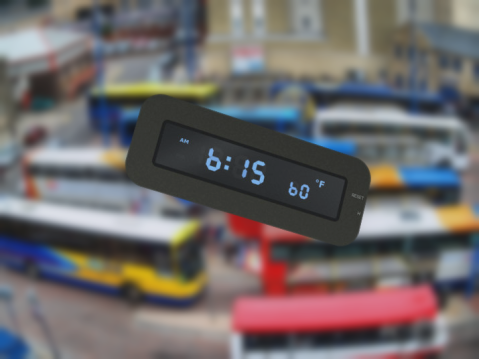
6 h 15 min
